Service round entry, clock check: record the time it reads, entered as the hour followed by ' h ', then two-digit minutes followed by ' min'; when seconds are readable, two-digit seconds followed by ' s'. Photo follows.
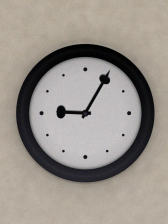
9 h 05 min
